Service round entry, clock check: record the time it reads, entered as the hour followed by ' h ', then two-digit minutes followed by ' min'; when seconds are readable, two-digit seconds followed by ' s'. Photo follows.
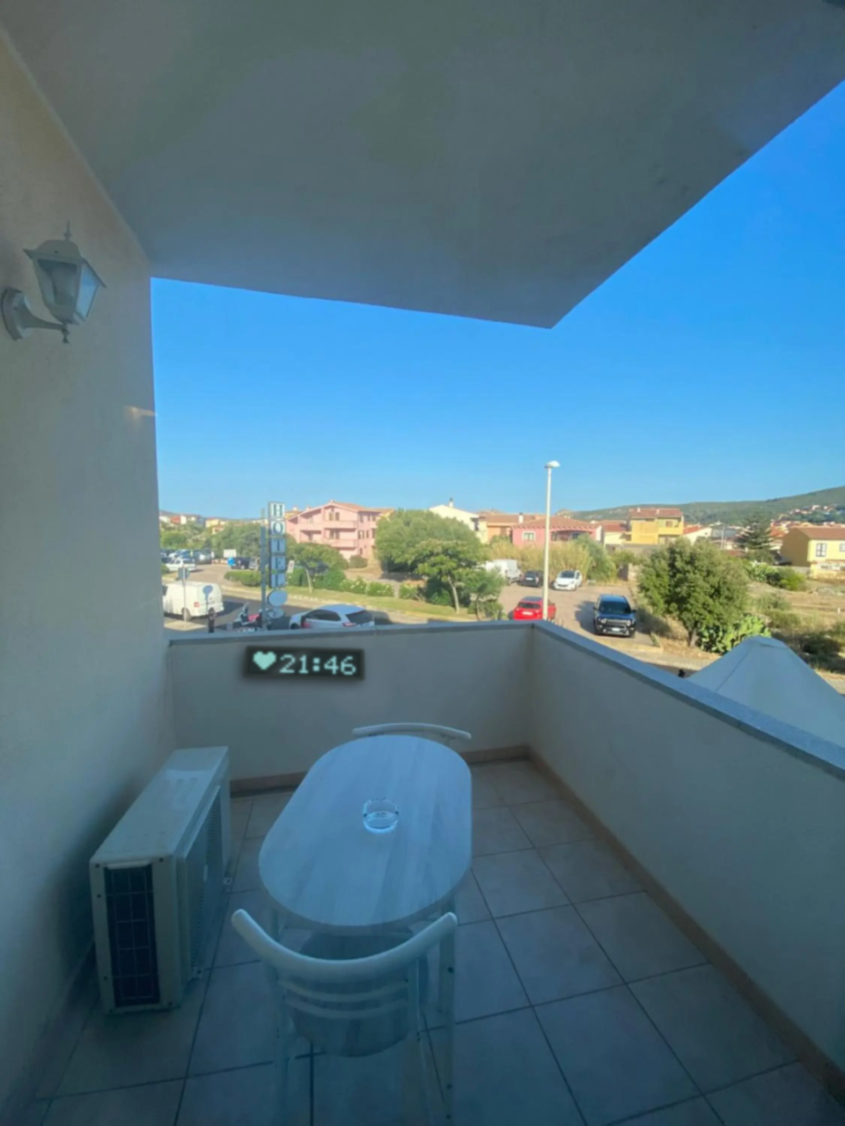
21 h 46 min
